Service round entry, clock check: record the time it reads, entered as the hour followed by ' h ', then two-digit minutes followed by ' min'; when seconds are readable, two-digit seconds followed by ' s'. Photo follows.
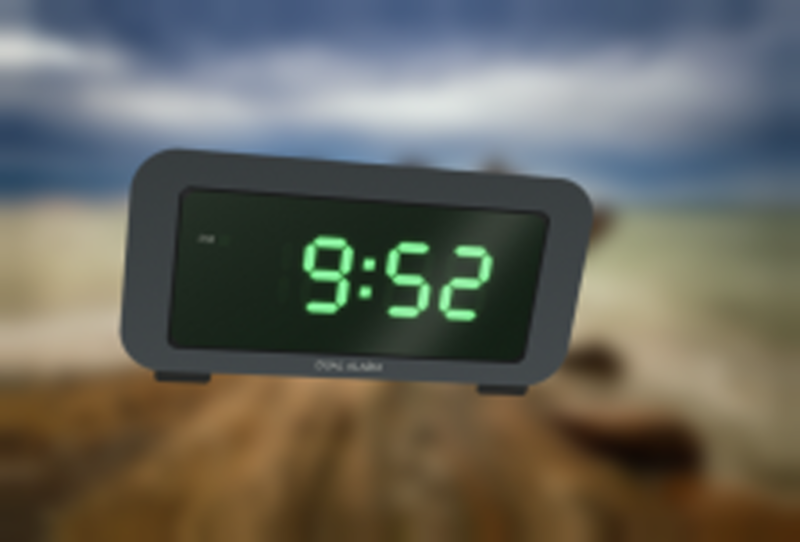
9 h 52 min
